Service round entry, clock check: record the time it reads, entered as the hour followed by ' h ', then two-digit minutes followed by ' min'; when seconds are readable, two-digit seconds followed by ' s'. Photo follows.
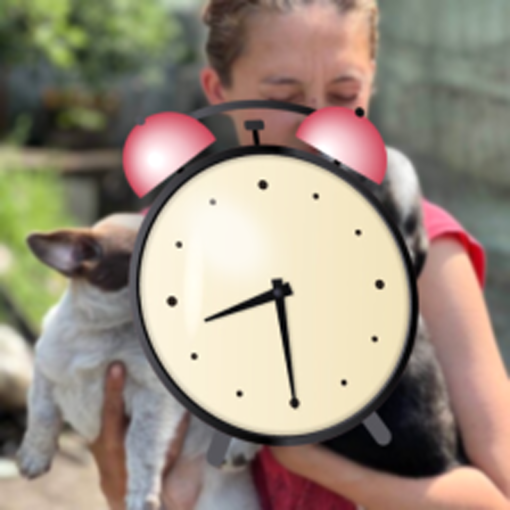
8 h 30 min
